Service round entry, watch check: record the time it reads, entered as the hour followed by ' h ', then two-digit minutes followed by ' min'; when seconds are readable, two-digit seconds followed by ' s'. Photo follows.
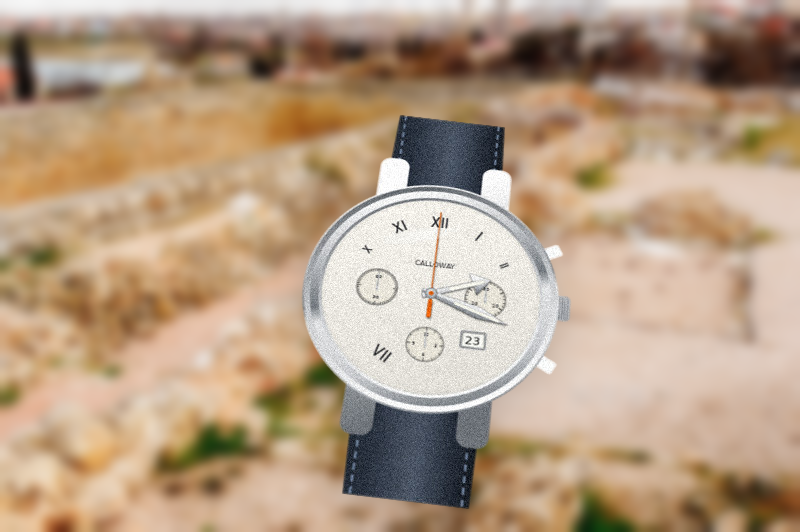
2 h 18 min
